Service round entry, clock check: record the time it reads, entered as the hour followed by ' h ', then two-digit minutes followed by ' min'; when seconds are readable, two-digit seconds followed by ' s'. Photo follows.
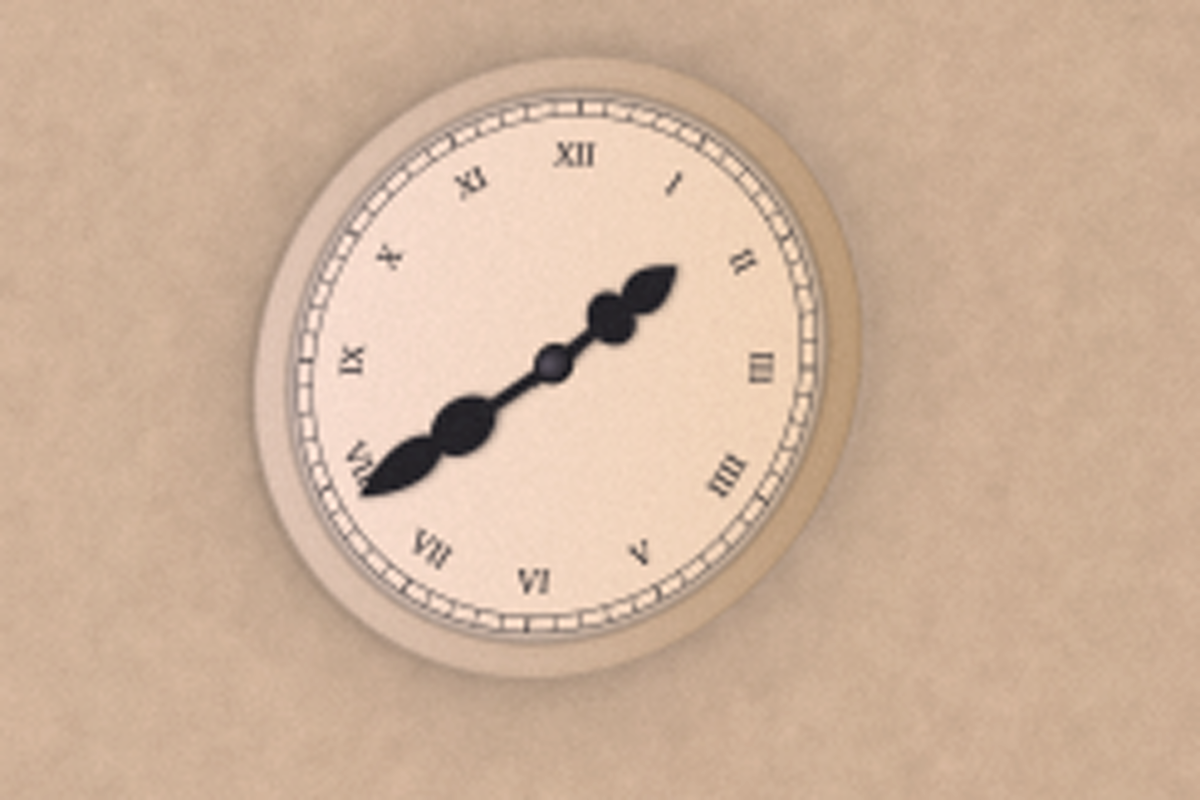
1 h 39 min
